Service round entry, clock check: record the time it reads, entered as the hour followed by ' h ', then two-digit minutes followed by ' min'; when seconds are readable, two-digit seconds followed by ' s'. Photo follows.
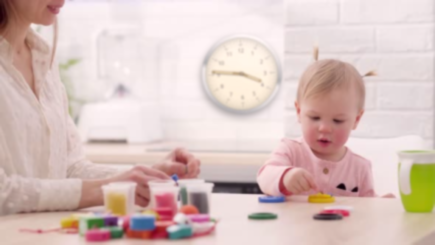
3 h 46 min
